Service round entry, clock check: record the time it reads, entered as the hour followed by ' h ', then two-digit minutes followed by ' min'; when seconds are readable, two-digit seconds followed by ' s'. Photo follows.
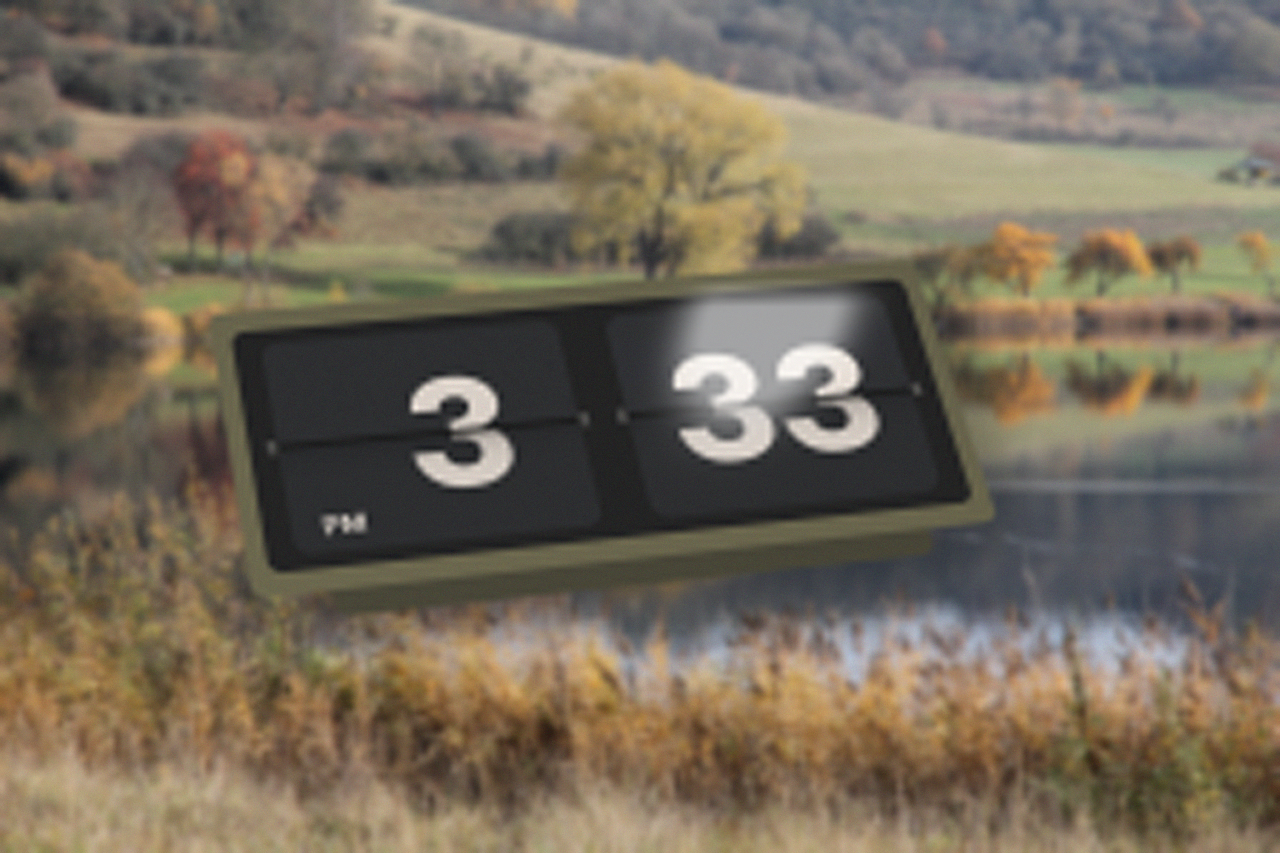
3 h 33 min
